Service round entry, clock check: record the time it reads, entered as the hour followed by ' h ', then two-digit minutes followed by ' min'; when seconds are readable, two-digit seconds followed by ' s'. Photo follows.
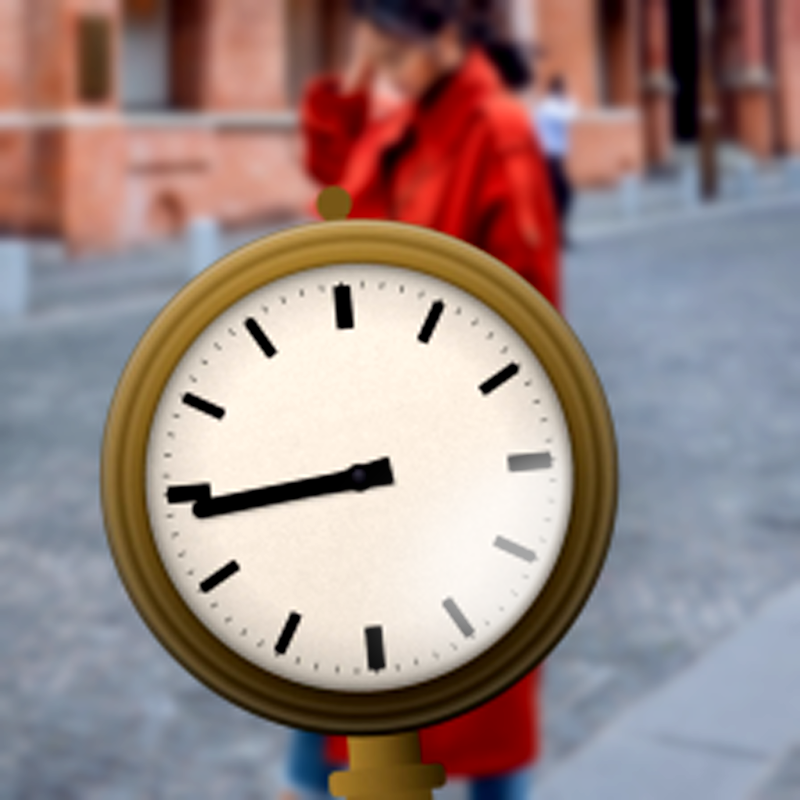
8 h 44 min
